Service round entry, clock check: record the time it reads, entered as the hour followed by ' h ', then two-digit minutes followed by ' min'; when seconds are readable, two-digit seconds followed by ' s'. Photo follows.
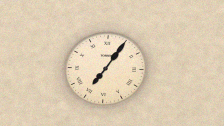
7 h 05 min
